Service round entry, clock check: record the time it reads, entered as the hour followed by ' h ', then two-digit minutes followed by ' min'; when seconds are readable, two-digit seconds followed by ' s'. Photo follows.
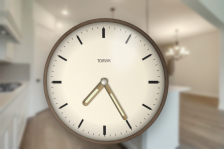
7 h 25 min
